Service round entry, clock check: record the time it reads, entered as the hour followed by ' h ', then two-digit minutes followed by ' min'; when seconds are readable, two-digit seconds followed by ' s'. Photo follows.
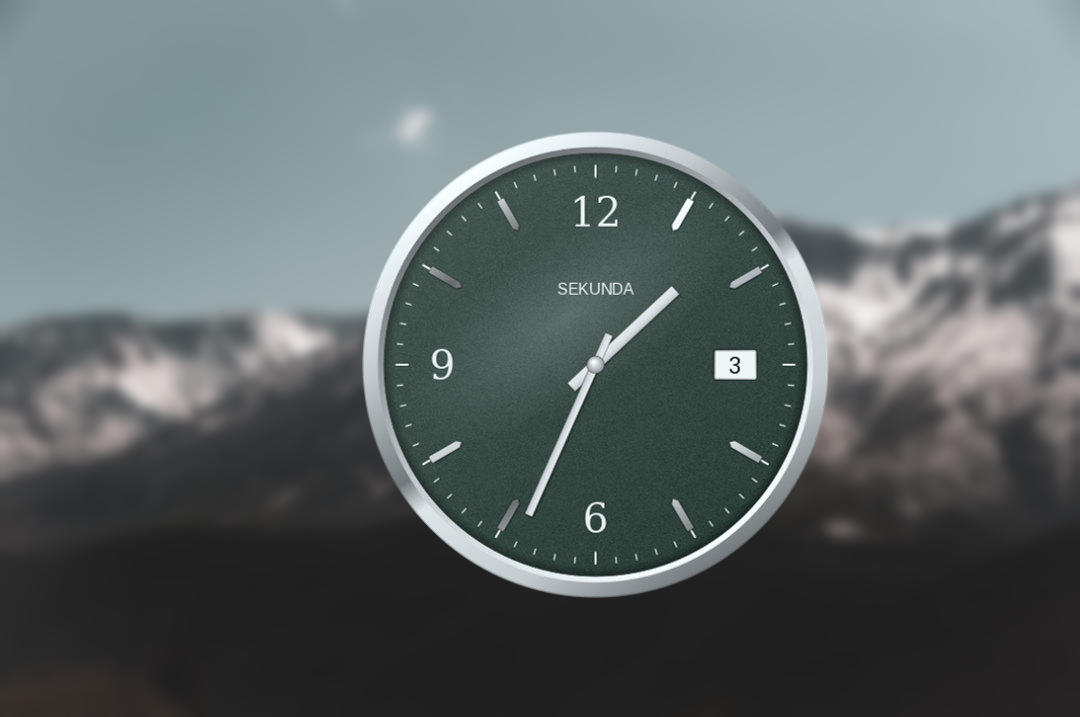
1 h 34 min
